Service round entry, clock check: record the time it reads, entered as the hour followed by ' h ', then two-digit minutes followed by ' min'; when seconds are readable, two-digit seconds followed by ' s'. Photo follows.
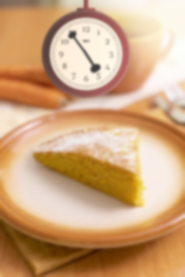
4 h 54 min
